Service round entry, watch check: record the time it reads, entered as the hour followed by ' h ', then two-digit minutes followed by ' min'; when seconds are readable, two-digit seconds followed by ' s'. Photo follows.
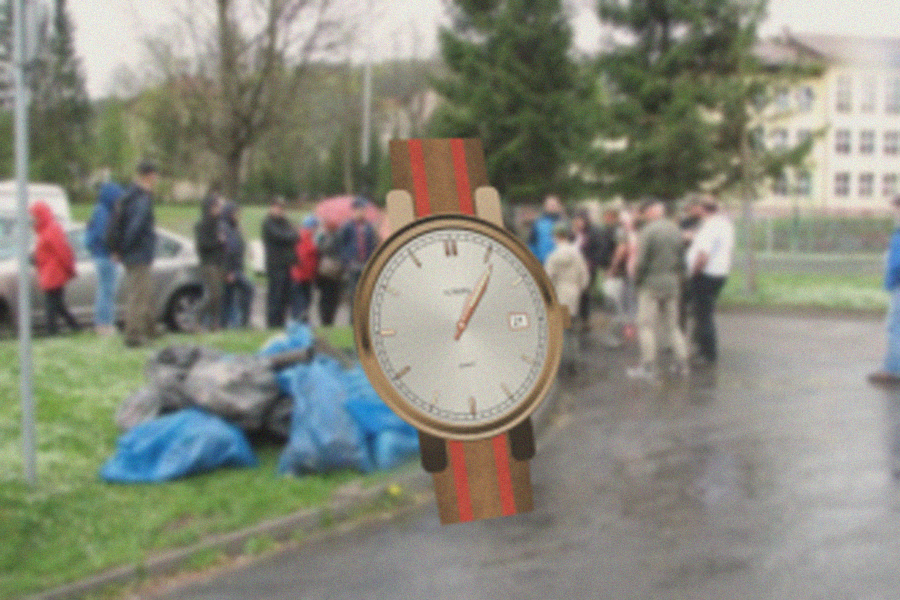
1 h 06 min
